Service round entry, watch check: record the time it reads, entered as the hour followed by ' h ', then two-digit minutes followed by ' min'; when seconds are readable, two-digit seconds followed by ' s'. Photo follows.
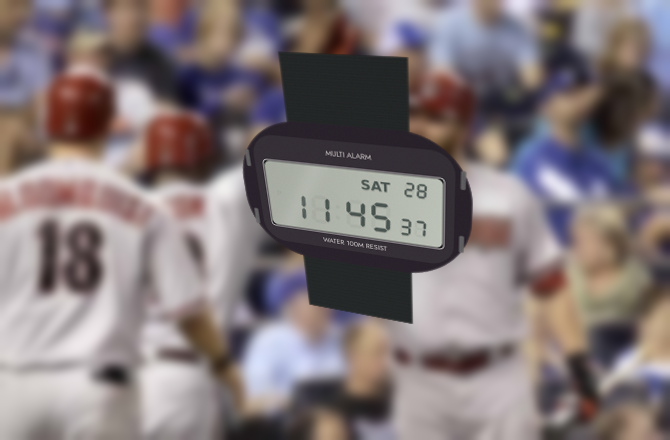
11 h 45 min 37 s
